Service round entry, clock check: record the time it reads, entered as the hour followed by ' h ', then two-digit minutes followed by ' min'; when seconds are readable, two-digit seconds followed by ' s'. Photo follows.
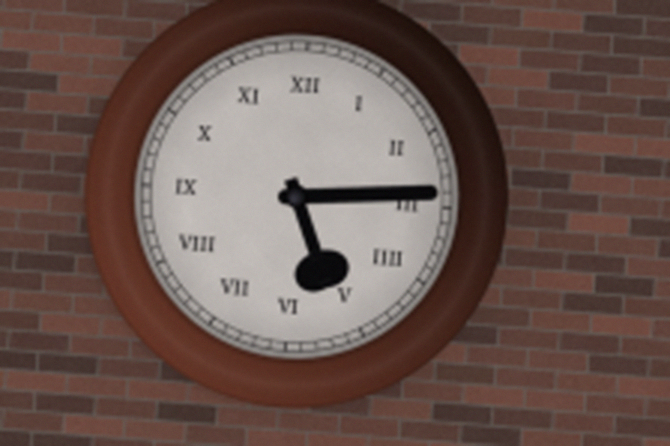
5 h 14 min
